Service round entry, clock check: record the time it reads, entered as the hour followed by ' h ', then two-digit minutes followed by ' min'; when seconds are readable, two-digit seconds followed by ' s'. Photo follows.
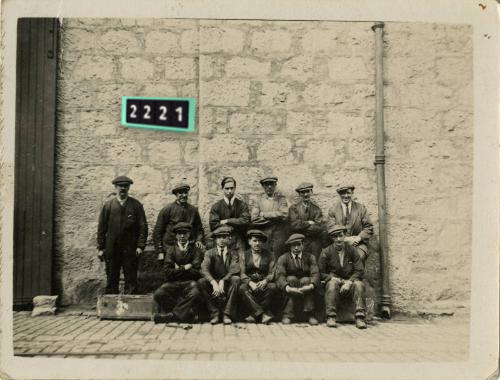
22 h 21 min
